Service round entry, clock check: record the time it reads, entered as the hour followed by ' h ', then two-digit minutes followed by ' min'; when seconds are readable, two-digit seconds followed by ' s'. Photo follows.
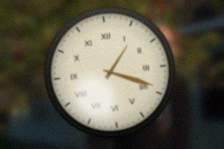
1 h 19 min
